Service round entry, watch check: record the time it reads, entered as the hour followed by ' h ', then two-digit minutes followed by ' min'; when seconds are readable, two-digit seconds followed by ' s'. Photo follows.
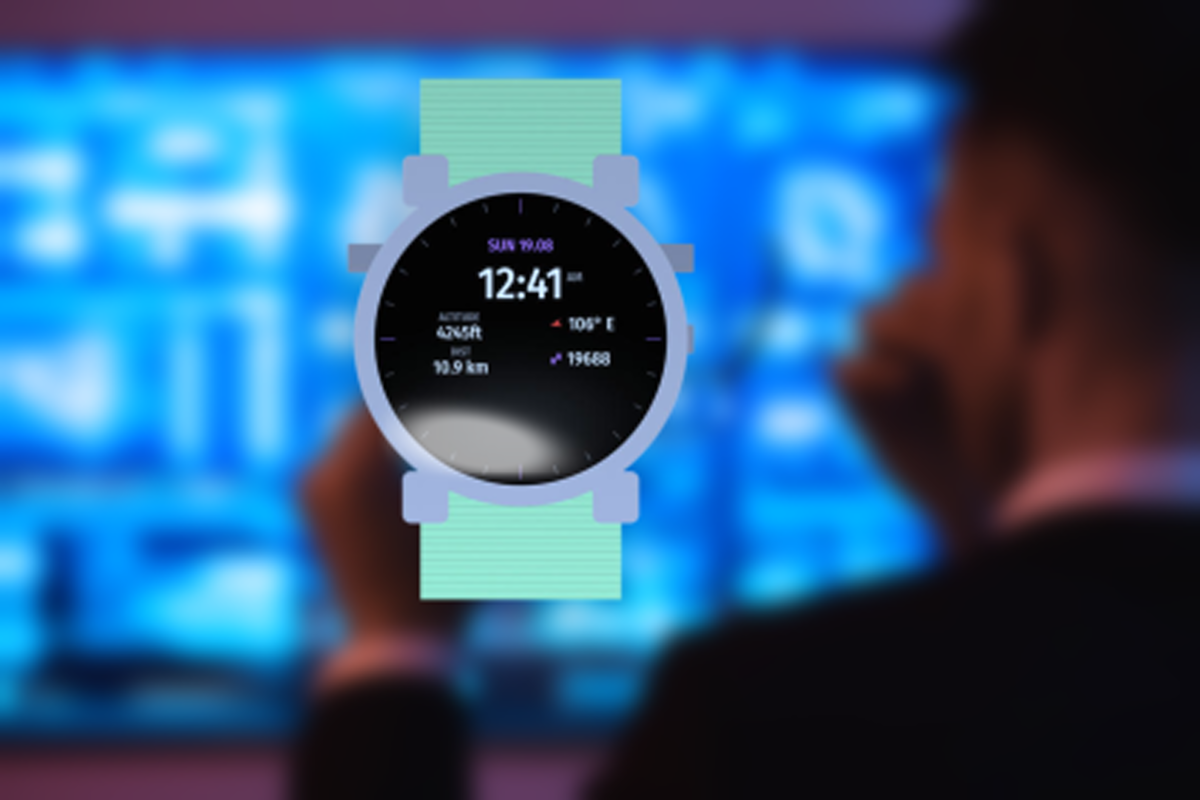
12 h 41 min
